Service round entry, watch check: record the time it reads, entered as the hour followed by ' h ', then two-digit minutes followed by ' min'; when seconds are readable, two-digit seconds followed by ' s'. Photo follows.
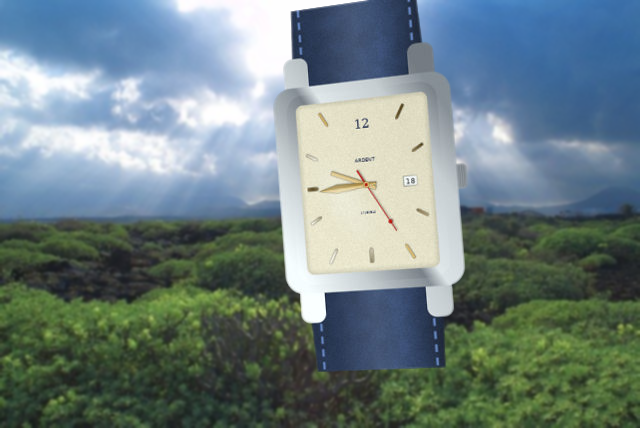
9 h 44 min 25 s
